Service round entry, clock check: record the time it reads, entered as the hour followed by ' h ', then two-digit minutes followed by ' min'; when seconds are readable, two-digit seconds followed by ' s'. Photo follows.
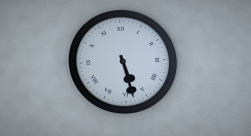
5 h 28 min
